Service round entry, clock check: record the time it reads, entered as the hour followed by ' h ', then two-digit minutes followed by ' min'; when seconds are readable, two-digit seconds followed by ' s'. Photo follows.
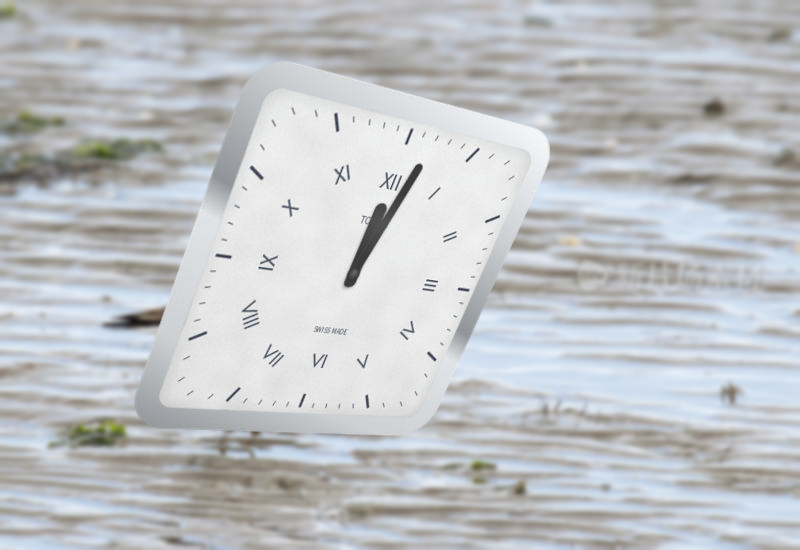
12 h 02 min
